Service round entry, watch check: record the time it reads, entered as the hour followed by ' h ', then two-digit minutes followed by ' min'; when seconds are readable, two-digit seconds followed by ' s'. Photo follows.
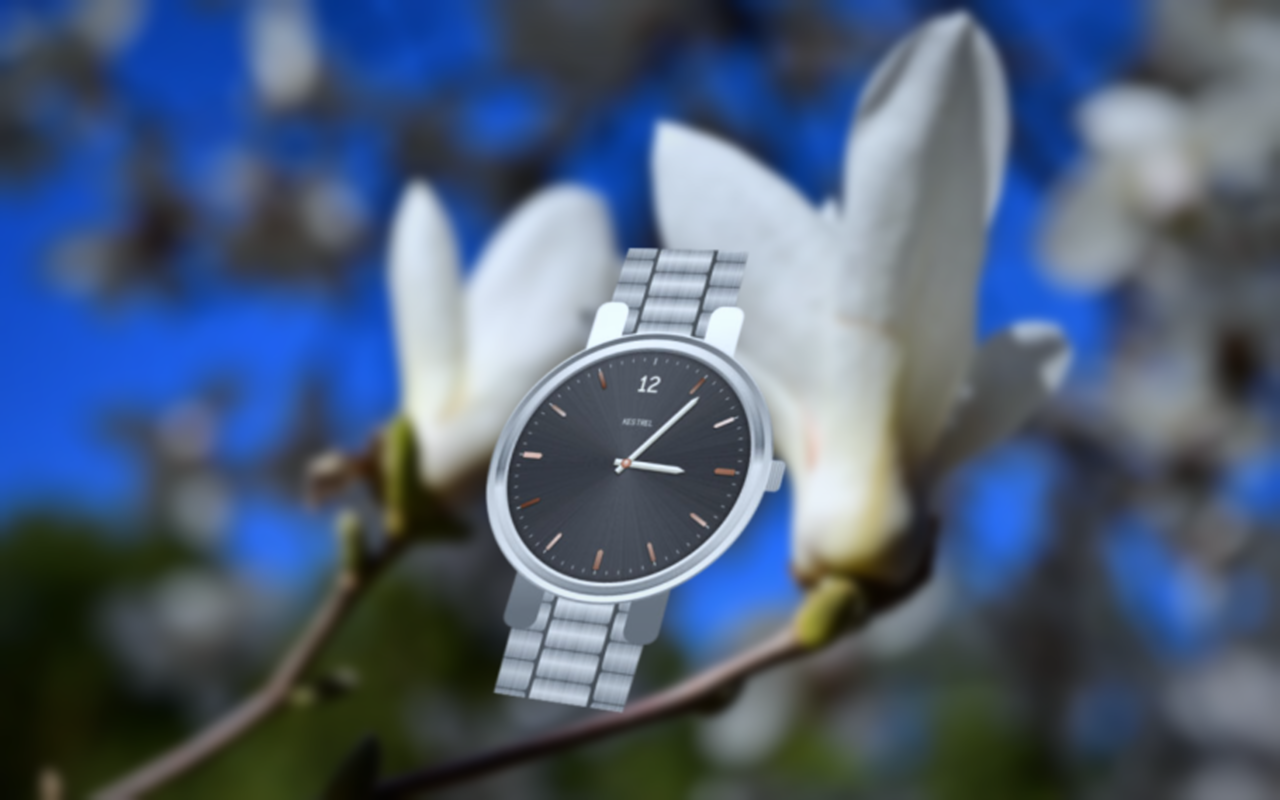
3 h 06 min
